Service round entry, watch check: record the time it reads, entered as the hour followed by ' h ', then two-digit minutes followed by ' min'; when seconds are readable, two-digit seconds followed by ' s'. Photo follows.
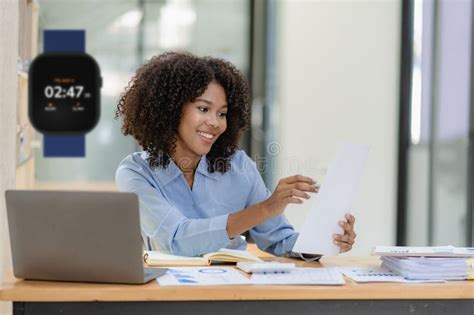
2 h 47 min
